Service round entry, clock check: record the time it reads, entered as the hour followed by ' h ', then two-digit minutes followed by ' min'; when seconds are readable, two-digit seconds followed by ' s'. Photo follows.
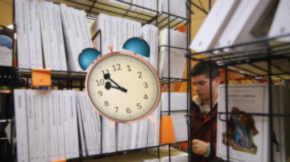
9 h 54 min
